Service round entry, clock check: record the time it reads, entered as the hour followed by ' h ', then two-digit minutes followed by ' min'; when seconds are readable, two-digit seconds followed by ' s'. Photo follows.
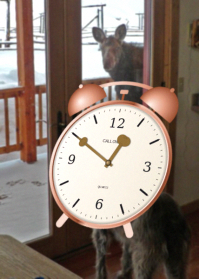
12 h 50 min
